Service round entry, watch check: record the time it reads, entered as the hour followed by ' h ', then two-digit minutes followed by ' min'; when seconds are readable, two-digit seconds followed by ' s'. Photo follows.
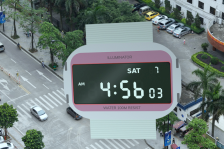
4 h 56 min 03 s
